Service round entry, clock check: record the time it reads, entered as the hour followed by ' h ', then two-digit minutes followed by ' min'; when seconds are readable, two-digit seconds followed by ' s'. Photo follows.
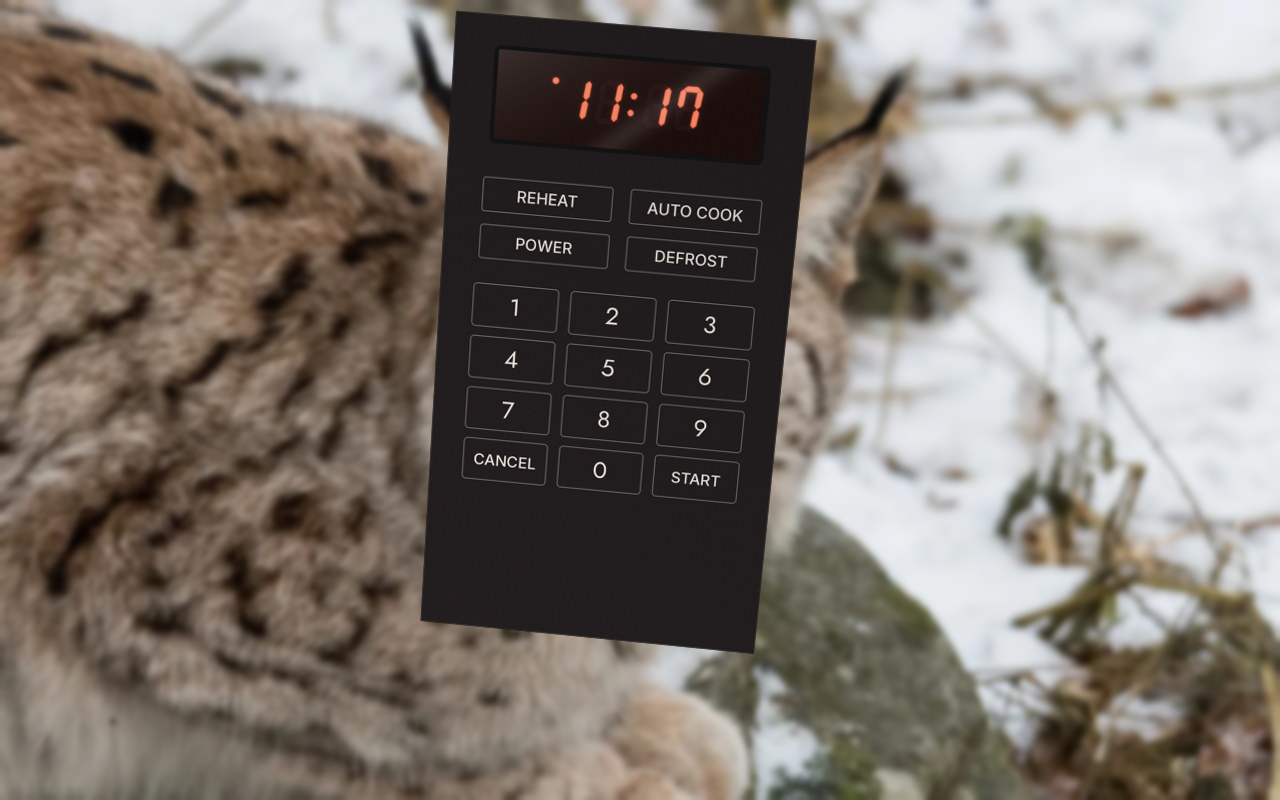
11 h 17 min
